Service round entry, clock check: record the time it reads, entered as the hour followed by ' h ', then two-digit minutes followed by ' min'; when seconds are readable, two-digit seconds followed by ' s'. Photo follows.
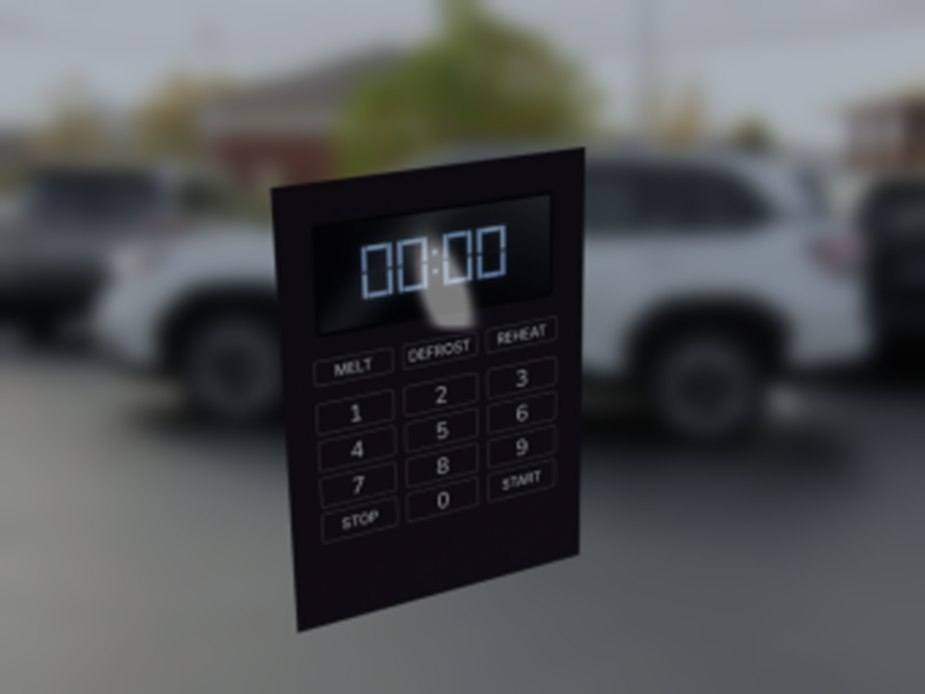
0 h 00 min
